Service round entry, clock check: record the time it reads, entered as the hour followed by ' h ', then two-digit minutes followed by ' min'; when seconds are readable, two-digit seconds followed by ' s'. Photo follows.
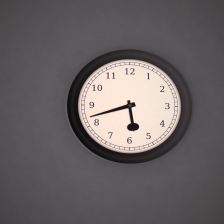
5 h 42 min
